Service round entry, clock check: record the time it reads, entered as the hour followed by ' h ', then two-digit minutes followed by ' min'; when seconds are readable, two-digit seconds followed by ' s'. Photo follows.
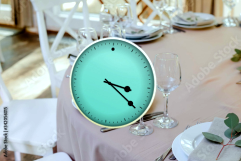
3 h 21 min
